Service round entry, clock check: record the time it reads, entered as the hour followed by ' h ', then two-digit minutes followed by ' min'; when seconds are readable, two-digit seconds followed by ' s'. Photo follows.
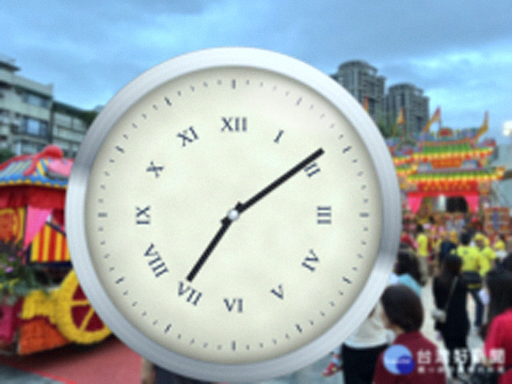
7 h 09 min
